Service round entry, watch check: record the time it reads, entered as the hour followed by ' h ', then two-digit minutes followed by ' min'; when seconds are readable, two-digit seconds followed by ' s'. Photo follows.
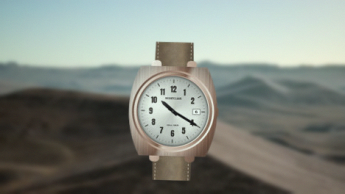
10 h 20 min
